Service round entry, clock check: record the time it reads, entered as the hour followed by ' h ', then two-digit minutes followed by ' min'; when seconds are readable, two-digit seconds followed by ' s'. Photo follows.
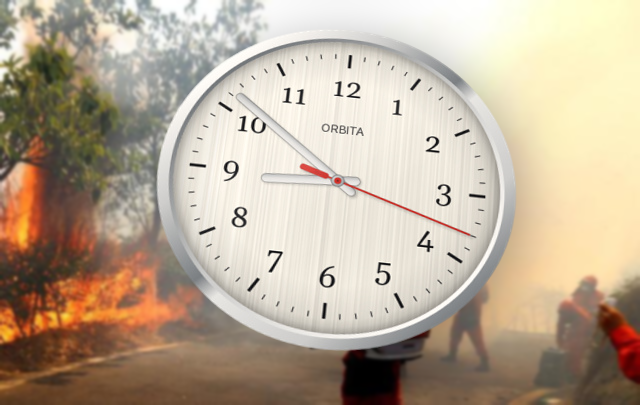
8 h 51 min 18 s
